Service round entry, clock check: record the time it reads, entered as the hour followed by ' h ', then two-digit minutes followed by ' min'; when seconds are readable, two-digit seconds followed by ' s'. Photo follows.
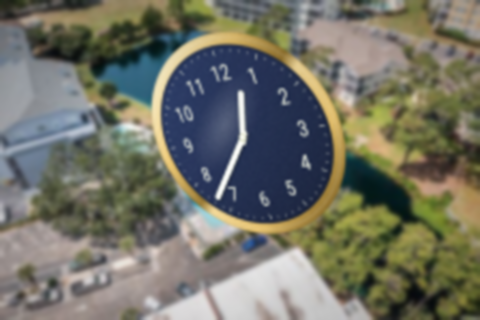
12 h 37 min
